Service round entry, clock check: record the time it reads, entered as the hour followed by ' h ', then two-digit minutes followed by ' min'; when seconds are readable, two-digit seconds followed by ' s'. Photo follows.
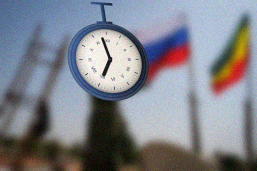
6 h 58 min
